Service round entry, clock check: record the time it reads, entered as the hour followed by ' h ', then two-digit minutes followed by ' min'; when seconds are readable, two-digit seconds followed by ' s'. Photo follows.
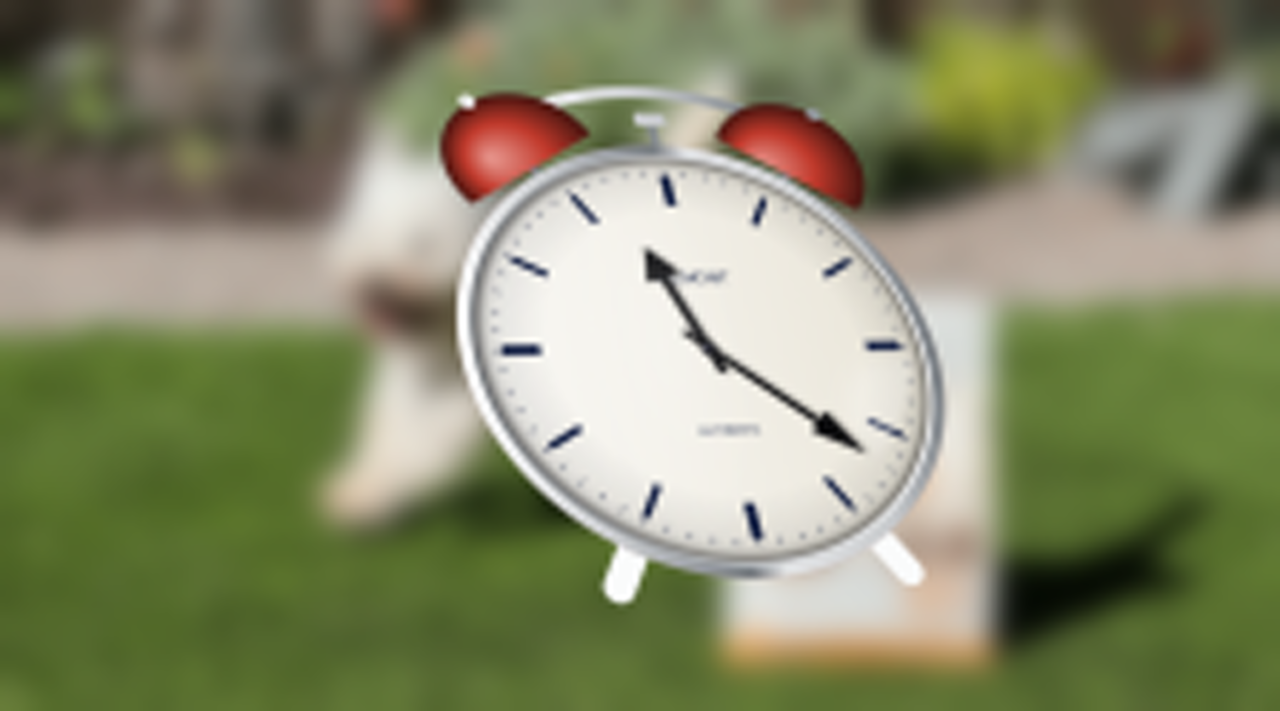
11 h 22 min
